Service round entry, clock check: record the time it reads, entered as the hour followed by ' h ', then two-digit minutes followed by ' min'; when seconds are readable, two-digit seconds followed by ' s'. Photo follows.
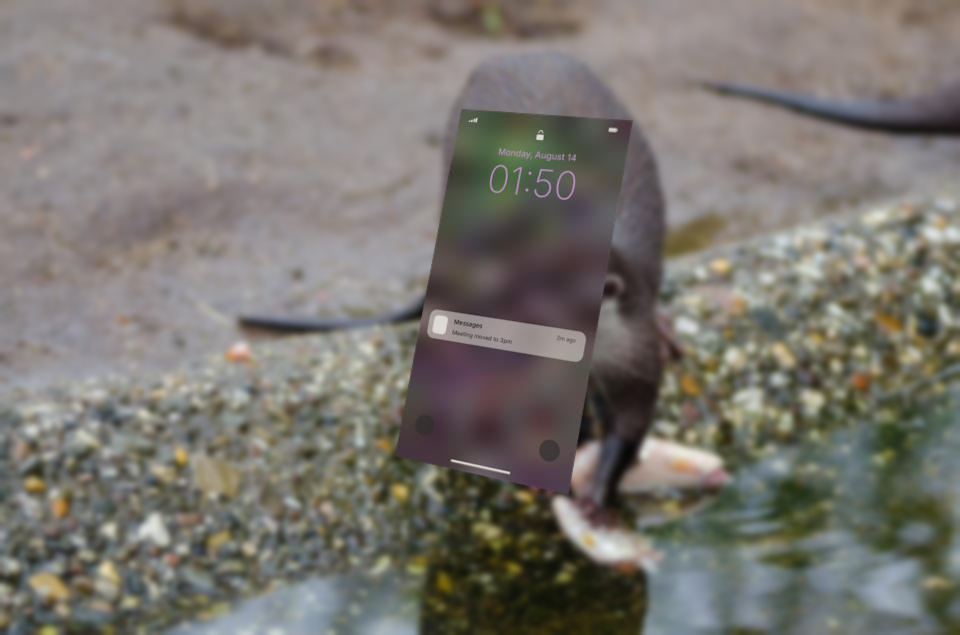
1 h 50 min
